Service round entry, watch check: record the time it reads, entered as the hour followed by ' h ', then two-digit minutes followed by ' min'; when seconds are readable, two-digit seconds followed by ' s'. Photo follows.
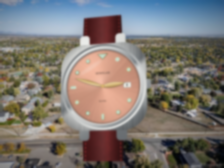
2 h 48 min
